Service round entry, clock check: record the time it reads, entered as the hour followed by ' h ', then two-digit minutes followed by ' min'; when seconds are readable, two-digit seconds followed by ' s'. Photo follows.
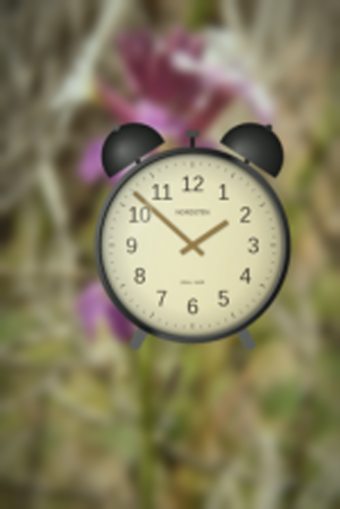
1 h 52 min
